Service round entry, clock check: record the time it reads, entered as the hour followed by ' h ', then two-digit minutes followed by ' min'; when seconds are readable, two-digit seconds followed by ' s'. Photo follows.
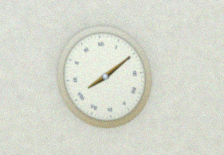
8 h 10 min
